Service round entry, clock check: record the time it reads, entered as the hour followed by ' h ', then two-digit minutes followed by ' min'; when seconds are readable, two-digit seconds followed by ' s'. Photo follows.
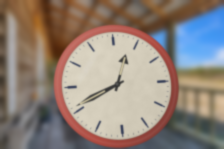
12 h 41 min
